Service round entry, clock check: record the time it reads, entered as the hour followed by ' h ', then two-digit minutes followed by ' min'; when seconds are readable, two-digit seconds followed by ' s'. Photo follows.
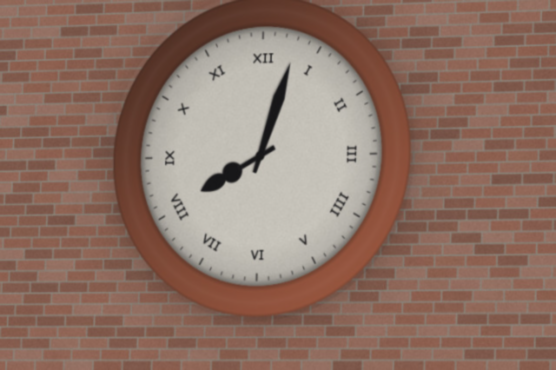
8 h 03 min
